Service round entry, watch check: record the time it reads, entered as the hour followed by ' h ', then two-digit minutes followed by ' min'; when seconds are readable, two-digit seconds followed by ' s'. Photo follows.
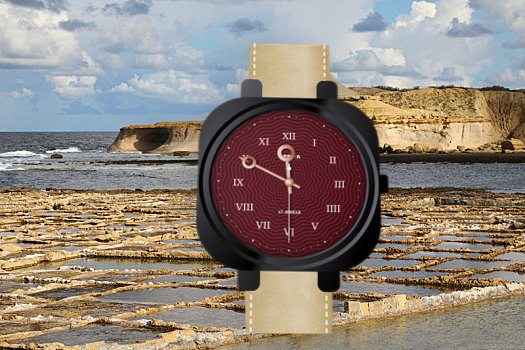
11 h 49 min 30 s
